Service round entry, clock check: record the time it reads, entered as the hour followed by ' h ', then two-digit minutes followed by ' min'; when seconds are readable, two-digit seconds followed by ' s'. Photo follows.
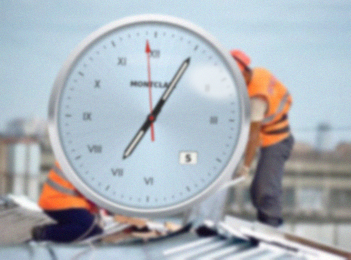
7 h 04 min 59 s
